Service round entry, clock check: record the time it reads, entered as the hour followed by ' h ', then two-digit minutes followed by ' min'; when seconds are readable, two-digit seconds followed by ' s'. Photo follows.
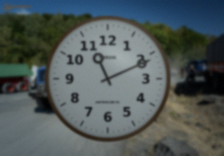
11 h 11 min
